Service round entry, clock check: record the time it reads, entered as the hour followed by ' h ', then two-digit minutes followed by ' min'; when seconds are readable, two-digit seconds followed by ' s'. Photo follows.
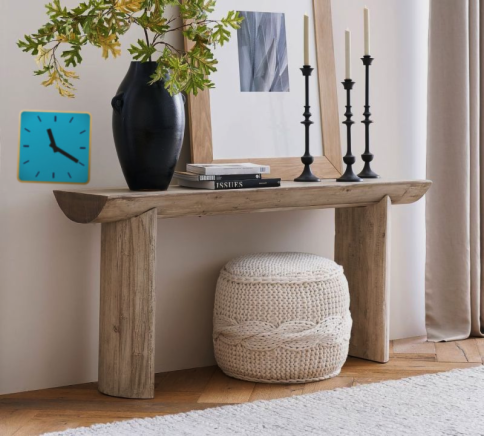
11 h 20 min
